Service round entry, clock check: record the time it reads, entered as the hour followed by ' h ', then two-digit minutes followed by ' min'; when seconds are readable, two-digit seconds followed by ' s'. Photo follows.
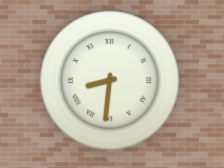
8 h 31 min
